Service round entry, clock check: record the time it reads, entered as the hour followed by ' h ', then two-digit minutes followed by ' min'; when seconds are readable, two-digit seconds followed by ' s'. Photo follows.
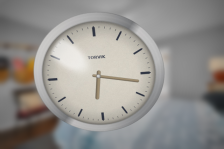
6 h 17 min
